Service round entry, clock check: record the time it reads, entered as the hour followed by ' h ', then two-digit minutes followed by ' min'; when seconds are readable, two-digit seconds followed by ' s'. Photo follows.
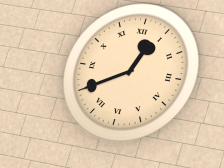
12 h 40 min
